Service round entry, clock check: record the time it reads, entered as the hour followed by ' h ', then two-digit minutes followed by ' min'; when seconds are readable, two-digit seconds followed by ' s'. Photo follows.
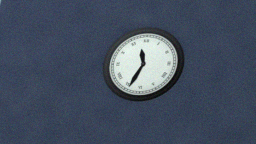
11 h 34 min
